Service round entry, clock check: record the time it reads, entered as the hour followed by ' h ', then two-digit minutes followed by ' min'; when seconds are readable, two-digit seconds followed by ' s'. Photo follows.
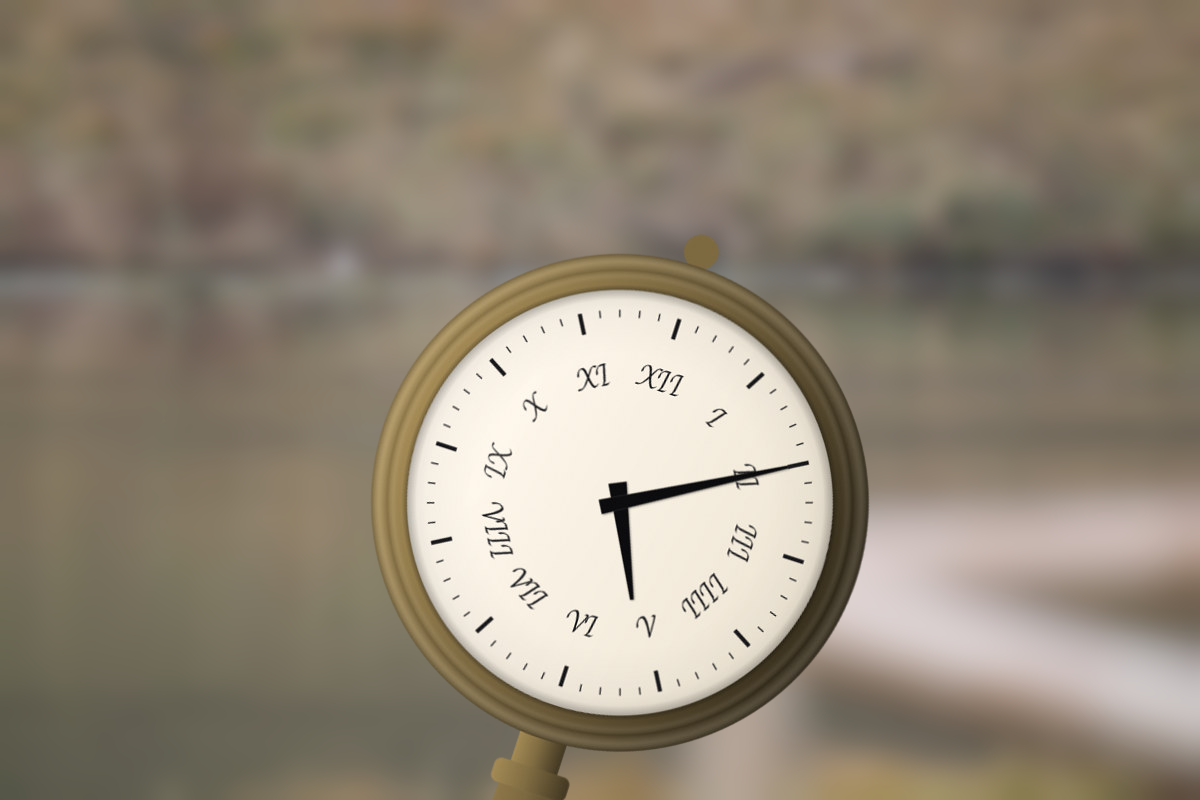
5 h 10 min
